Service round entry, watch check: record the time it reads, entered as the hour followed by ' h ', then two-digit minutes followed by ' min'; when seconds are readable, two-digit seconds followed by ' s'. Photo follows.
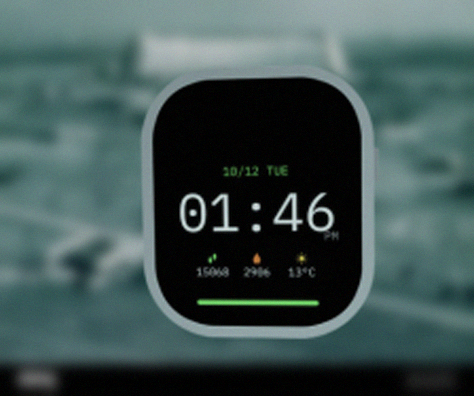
1 h 46 min
